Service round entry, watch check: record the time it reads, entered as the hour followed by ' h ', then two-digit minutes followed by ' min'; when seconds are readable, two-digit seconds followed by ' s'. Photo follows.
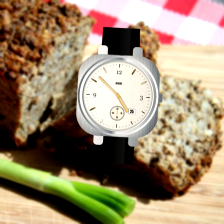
4 h 52 min
